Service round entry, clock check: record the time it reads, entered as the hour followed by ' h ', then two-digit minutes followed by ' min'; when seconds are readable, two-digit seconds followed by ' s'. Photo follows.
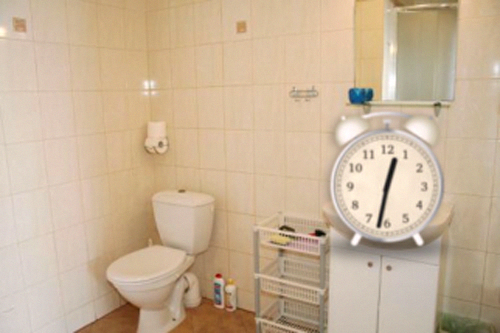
12 h 32 min
